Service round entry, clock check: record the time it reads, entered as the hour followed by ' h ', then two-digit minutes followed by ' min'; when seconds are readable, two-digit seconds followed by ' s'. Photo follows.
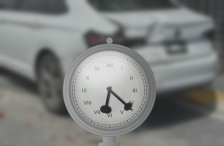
6 h 22 min
